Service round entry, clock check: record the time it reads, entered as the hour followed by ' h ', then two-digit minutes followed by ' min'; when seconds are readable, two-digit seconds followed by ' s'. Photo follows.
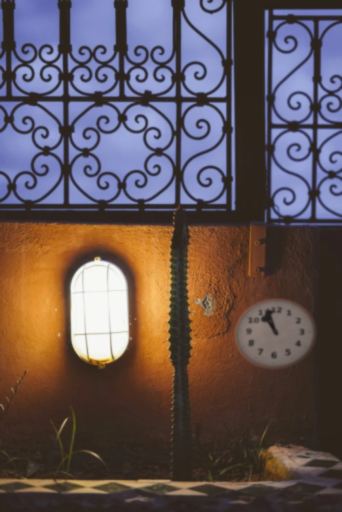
10 h 57 min
